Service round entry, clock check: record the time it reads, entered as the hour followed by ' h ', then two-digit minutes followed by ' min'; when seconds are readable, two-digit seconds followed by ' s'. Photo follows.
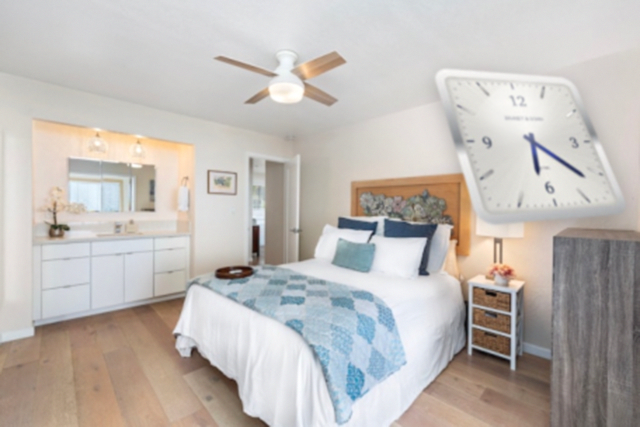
6 h 22 min
